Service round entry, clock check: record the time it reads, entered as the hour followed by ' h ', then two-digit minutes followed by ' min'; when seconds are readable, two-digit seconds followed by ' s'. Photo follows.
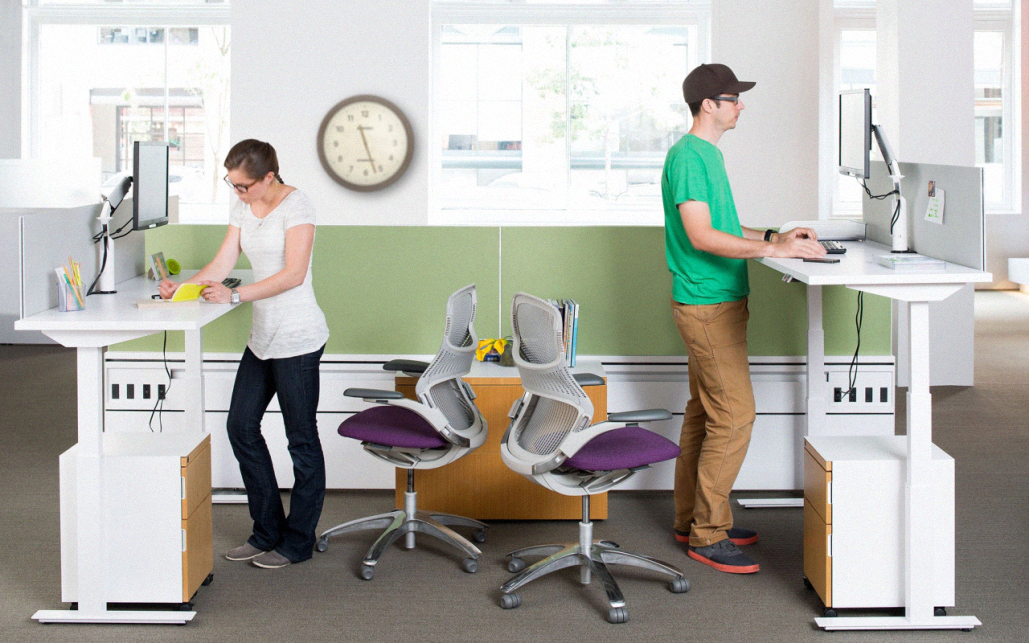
11 h 27 min
